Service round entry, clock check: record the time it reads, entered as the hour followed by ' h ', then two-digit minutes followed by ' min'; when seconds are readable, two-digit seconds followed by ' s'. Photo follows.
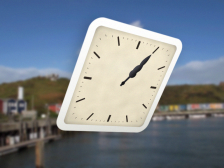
1 h 05 min
